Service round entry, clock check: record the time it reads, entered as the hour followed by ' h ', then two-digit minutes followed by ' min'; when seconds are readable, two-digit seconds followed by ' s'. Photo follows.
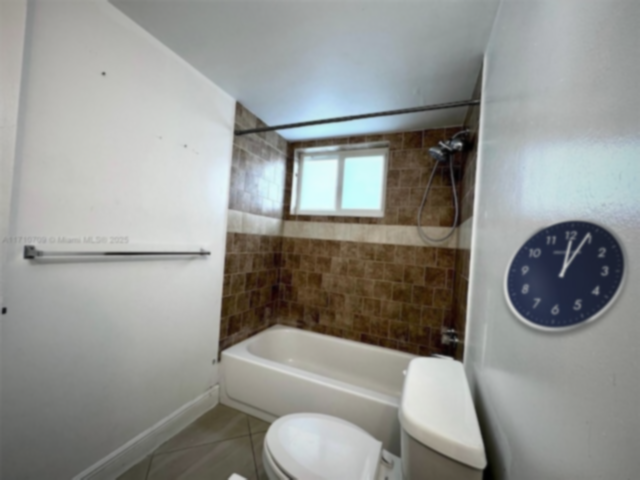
12 h 04 min
